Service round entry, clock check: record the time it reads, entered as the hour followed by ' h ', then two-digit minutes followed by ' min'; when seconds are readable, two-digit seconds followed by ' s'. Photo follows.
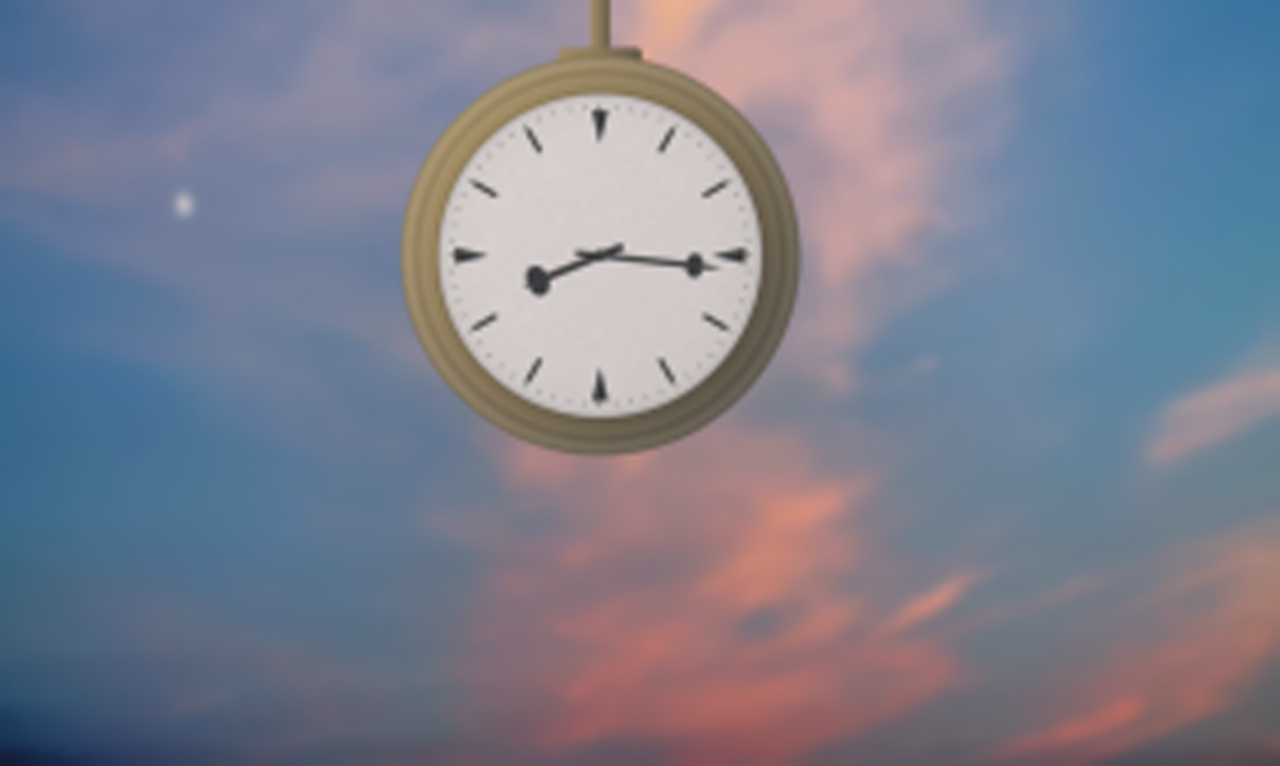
8 h 16 min
